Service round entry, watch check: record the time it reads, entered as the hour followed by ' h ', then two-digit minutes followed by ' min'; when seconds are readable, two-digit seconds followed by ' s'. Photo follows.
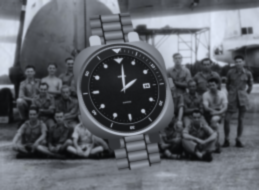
2 h 01 min
